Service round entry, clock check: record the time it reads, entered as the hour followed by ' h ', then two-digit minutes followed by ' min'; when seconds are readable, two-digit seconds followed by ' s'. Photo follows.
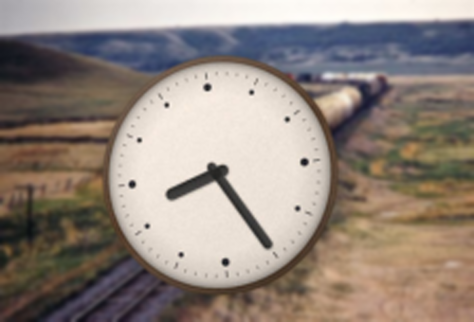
8 h 25 min
